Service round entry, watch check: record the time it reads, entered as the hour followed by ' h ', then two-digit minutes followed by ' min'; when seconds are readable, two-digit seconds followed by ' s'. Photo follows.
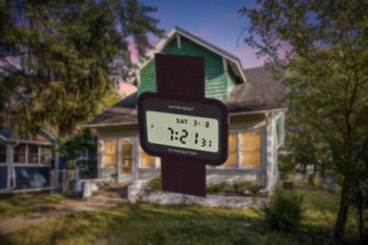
7 h 21 min 31 s
